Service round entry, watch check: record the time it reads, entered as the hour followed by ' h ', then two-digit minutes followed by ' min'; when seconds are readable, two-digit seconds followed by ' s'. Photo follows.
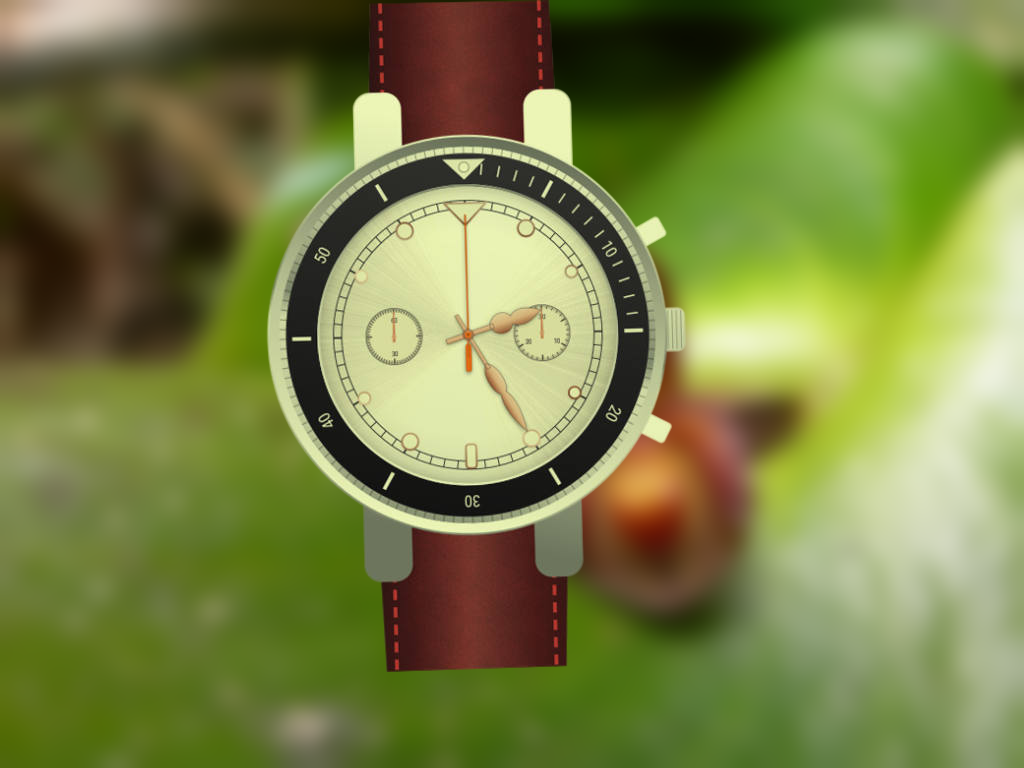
2 h 25 min
